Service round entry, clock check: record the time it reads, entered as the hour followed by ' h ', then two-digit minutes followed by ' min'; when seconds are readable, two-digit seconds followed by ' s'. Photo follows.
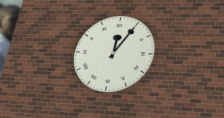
12 h 05 min
